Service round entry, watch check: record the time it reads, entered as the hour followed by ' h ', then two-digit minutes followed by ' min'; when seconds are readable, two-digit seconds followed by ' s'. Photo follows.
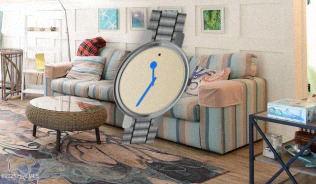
11 h 34 min
